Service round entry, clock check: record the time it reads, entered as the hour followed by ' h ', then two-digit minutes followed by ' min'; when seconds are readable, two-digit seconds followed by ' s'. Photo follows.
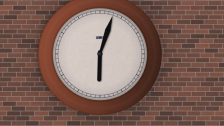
6 h 03 min
